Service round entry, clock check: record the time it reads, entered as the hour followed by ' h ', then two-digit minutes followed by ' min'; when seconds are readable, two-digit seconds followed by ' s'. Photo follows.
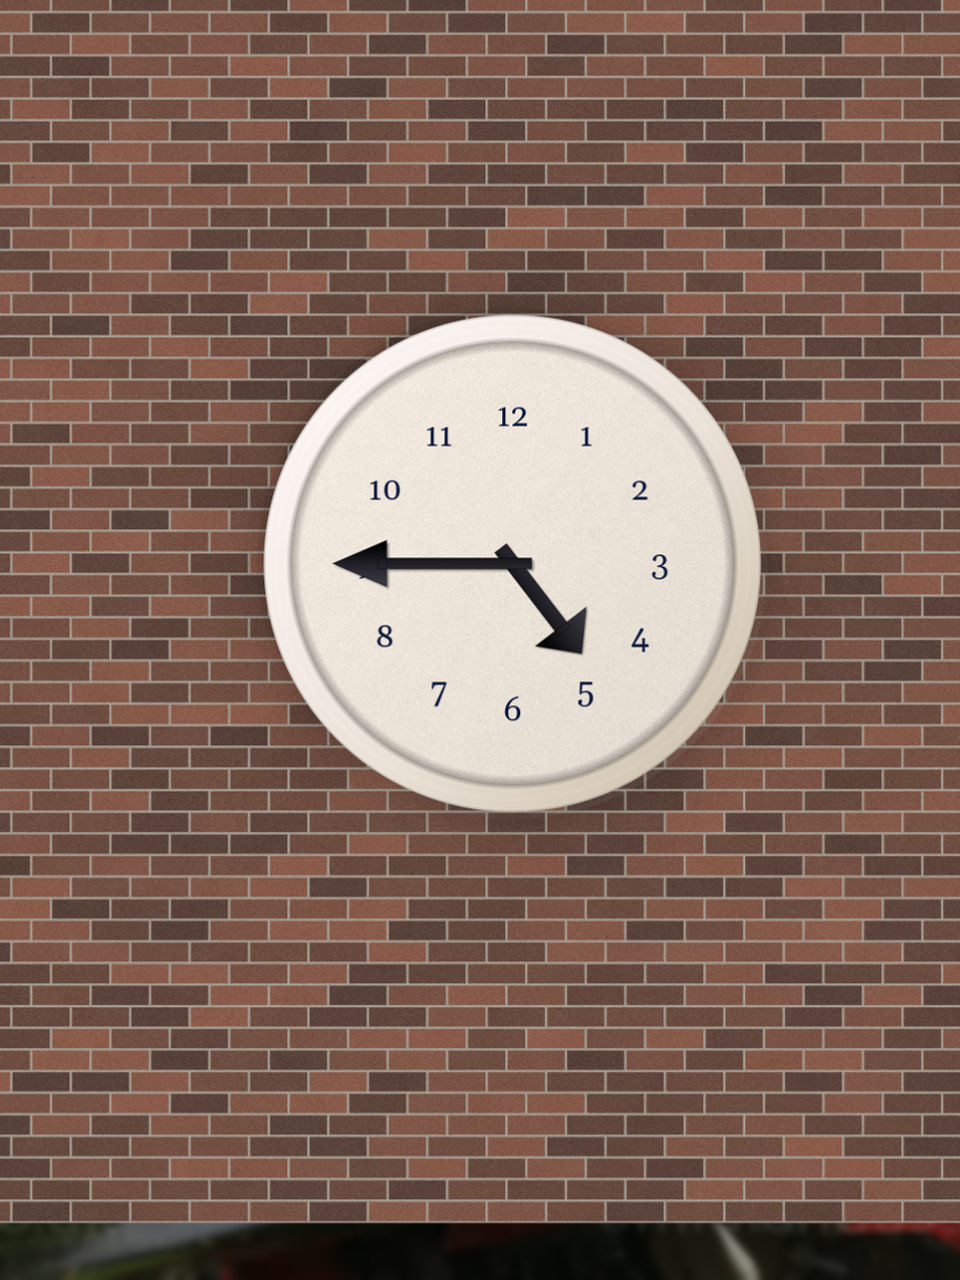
4 h 45 min
